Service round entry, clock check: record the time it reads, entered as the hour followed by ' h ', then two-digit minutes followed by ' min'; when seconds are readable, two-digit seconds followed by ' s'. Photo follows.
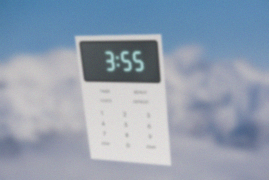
3 h 55 min
